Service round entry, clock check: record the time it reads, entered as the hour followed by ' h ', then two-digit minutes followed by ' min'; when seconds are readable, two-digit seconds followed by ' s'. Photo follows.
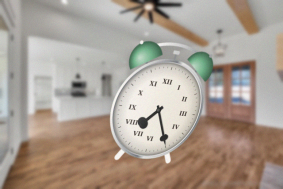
7 h 25 min
